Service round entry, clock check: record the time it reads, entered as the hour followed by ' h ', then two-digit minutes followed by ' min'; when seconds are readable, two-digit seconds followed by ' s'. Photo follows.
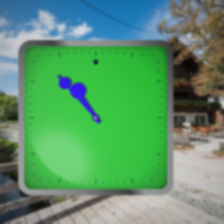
10 h 53 min
